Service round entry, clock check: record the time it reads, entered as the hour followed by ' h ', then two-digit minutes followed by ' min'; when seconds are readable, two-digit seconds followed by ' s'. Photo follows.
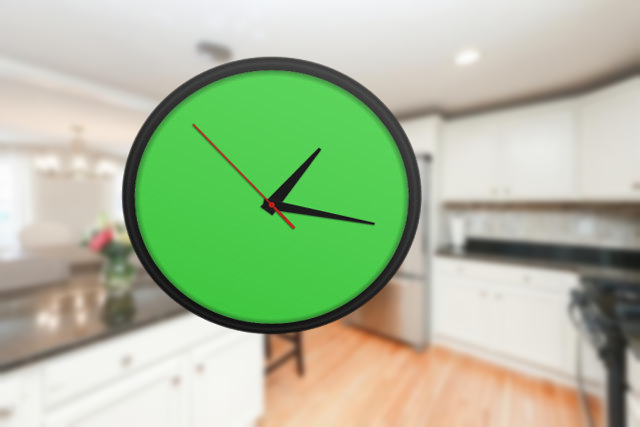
1 h 16 min 53 s
